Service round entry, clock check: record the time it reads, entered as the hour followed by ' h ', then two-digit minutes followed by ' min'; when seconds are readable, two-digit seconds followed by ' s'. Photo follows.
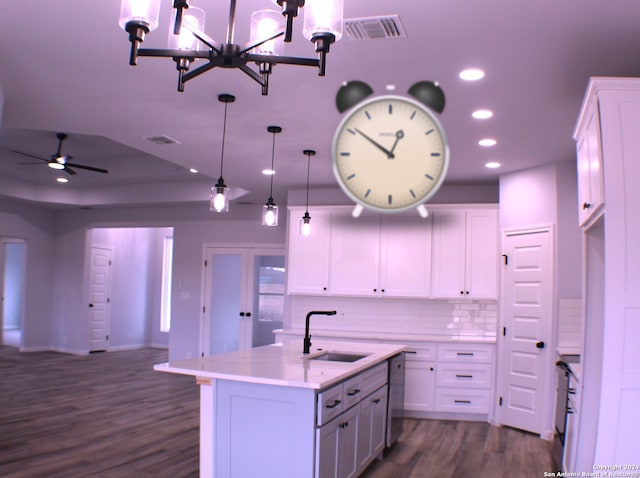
12 h 51 min
